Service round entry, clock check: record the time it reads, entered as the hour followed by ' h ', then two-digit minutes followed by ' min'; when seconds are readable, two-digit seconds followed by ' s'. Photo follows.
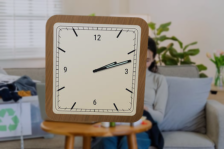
2 h 12 min
